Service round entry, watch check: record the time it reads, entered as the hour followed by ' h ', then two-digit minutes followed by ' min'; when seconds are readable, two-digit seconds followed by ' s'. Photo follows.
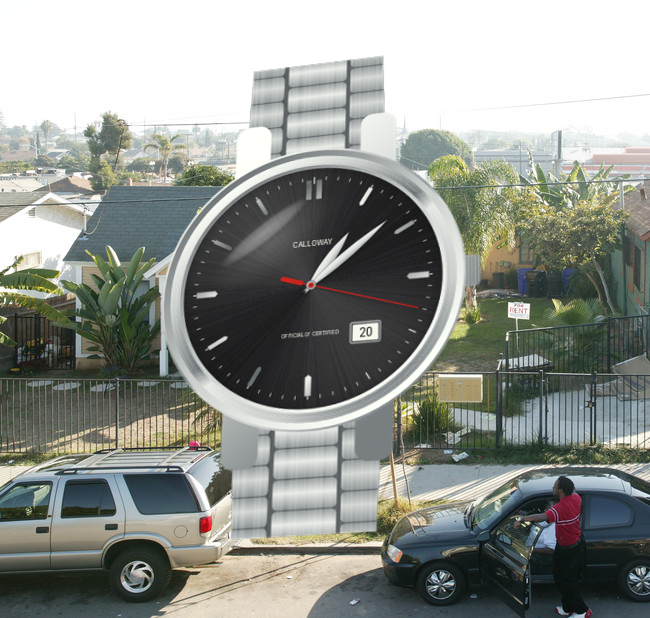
1 h 08 min 18 s
